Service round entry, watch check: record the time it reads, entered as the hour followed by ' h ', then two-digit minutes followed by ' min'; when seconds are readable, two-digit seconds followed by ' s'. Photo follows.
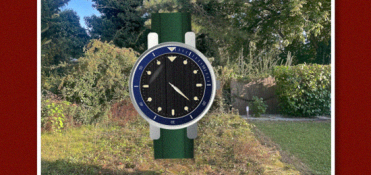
4 h 22 min
